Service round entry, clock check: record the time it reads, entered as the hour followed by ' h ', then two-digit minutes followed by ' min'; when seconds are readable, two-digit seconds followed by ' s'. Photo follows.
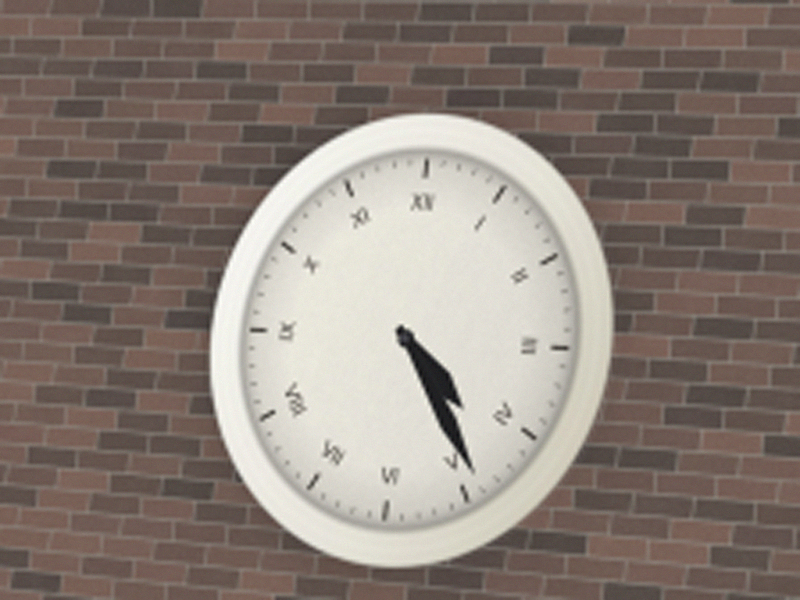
4 h 24 min
